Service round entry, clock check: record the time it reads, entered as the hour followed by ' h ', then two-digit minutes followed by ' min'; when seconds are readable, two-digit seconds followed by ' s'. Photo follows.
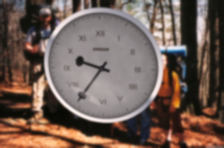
9 h 36 min
